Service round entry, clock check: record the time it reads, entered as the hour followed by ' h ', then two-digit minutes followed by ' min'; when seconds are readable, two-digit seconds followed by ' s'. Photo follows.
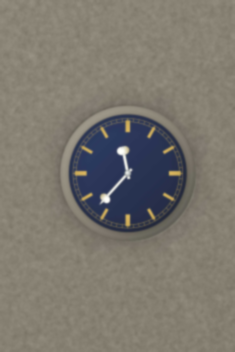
11 h 37 min
